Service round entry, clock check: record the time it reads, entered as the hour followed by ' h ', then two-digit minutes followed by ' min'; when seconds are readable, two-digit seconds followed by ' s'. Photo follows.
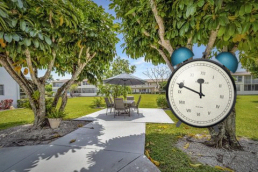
11 h 48 min
